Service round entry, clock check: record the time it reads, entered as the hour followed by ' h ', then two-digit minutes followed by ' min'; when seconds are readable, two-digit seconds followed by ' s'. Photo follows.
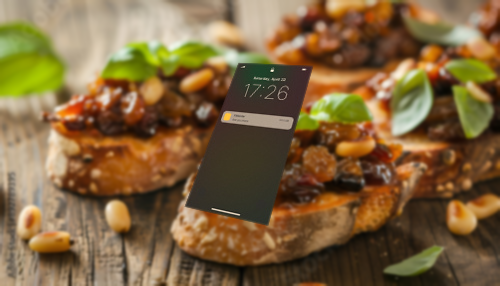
17 h 26 min
